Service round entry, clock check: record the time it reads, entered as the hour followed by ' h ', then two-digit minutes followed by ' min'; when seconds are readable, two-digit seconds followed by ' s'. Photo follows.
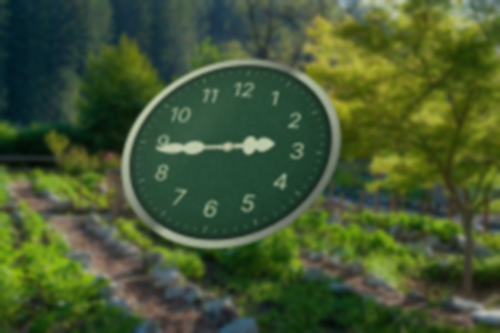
2 h 44 min
